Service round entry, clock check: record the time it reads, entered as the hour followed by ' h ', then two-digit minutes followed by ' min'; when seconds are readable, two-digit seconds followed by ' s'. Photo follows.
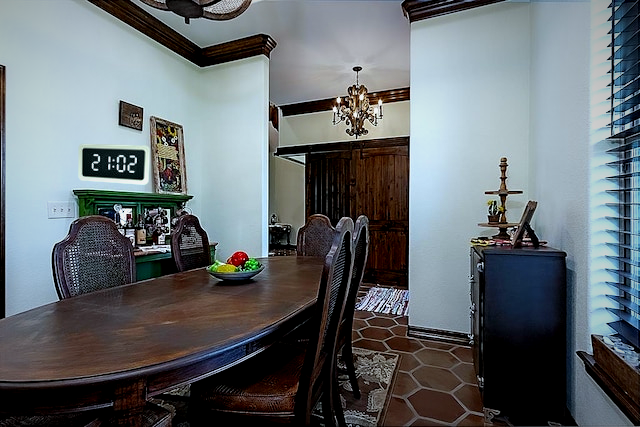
21 h 02 min
